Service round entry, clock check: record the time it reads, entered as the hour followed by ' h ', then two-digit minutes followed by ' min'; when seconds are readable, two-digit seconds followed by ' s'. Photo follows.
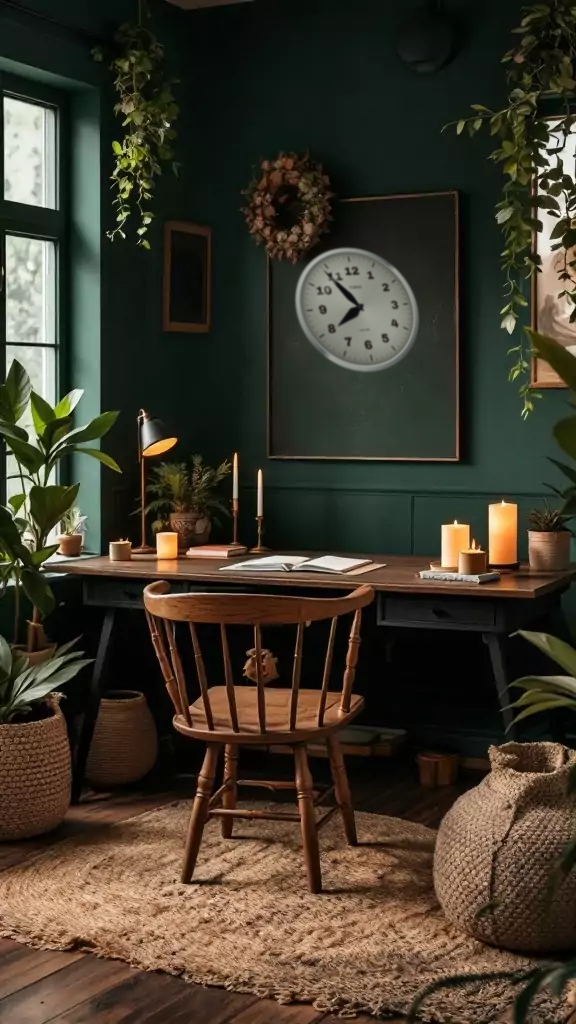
7 h 54 min
